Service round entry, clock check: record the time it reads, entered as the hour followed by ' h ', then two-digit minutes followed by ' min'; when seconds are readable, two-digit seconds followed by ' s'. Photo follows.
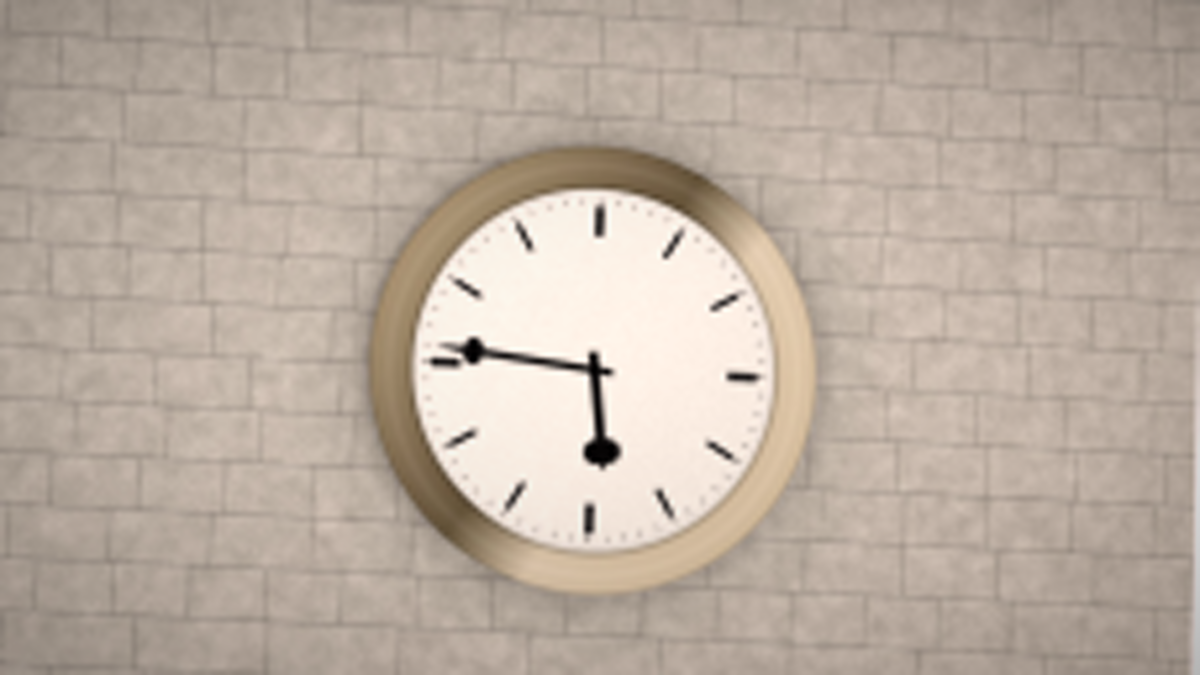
5 h 46 min
